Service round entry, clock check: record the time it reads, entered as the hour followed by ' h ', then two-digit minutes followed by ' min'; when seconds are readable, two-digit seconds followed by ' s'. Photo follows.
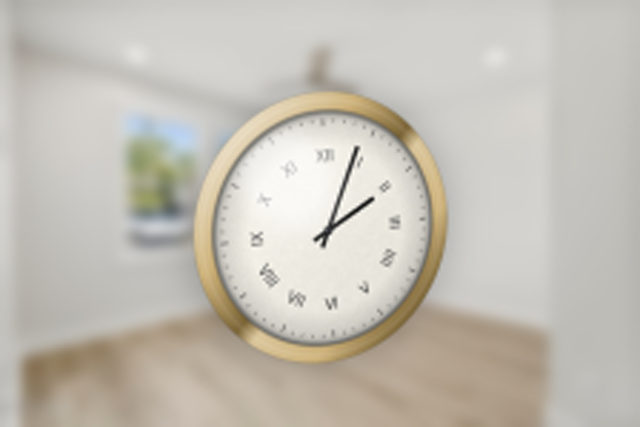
2 h 04 min
